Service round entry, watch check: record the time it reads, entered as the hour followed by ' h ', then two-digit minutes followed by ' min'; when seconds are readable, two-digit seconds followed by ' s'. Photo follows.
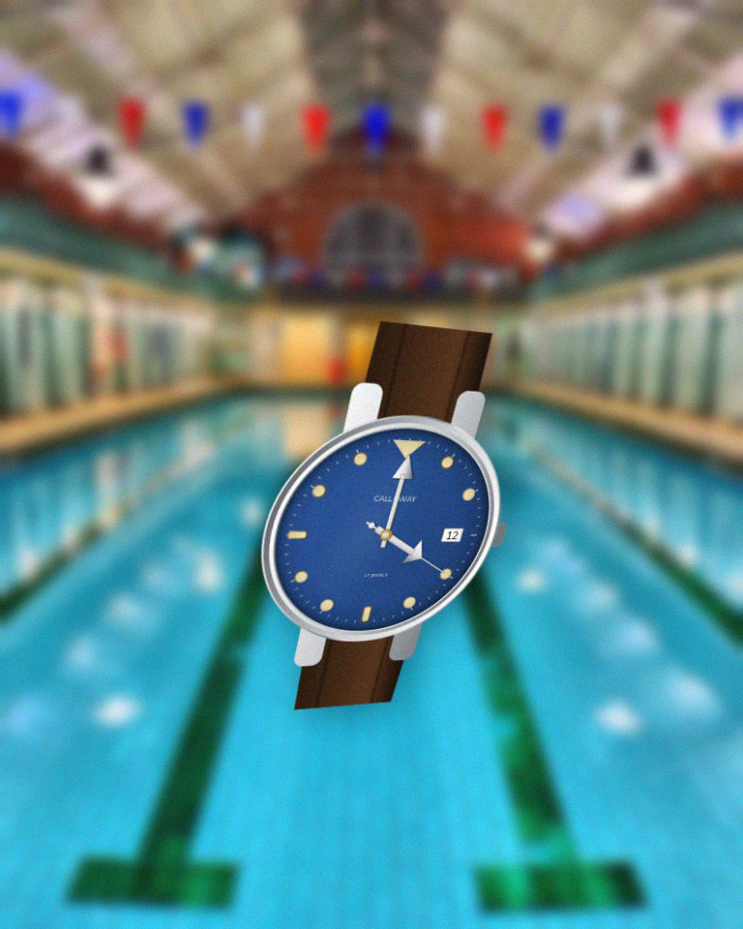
4 h 00 min 20 s
